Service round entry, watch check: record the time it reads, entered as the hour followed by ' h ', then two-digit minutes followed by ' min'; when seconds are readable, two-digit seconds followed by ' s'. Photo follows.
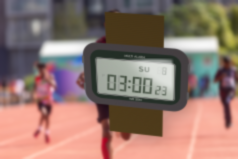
3 h 00 min 23 s
